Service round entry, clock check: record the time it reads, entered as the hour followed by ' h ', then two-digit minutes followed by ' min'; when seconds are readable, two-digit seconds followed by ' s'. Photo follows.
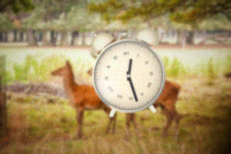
12 h 28 min
